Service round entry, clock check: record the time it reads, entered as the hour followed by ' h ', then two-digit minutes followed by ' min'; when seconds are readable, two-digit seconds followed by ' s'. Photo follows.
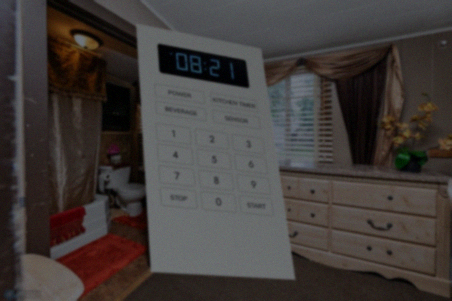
8 h 21 min
